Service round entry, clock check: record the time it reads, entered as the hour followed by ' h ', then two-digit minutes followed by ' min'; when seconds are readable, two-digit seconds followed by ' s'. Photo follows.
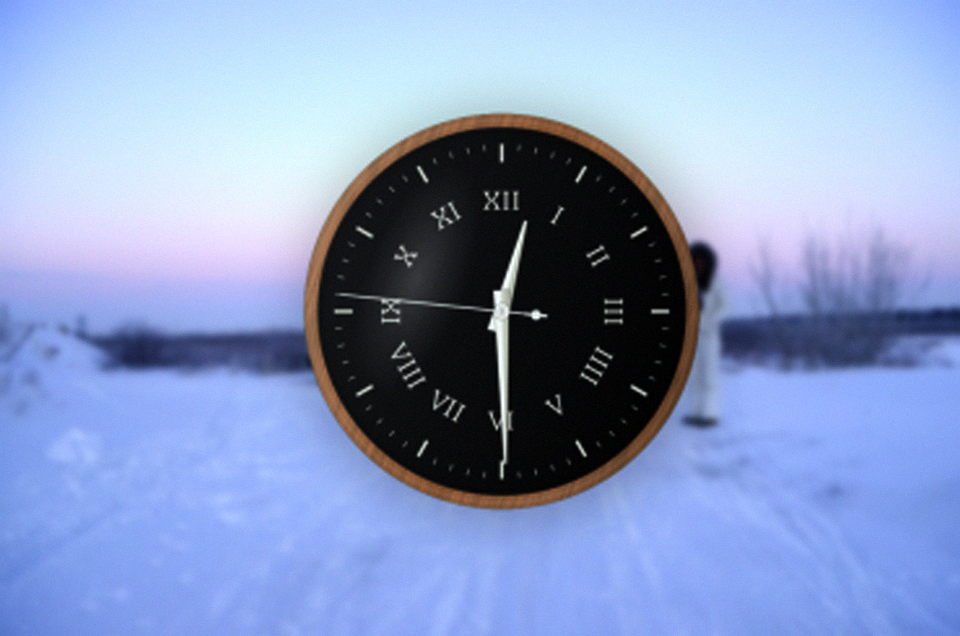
12 h 29 min 46 s
